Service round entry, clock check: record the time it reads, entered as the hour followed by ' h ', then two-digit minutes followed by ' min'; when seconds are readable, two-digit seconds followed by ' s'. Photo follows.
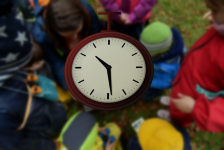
10 h 29 min
